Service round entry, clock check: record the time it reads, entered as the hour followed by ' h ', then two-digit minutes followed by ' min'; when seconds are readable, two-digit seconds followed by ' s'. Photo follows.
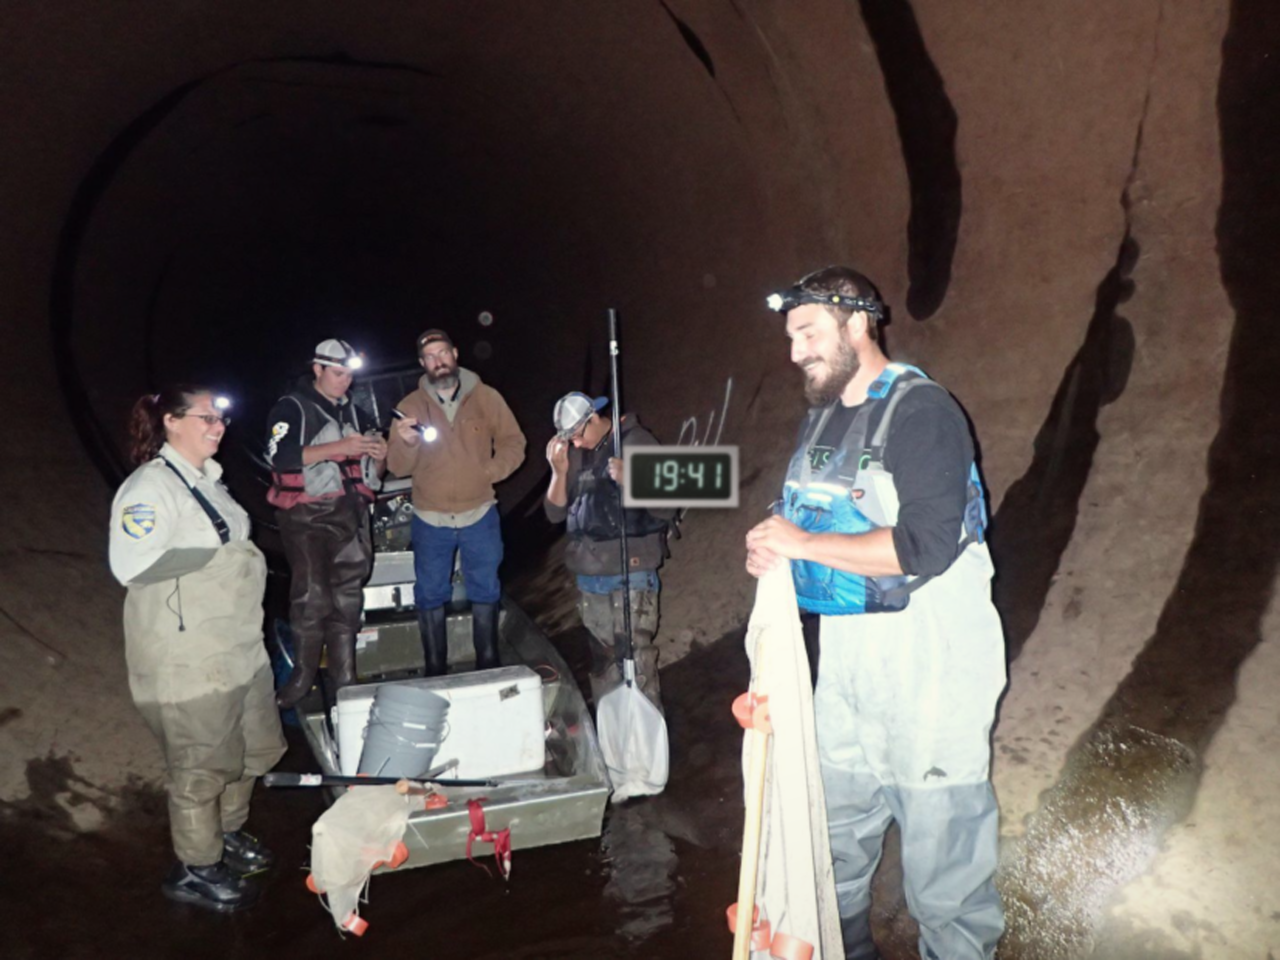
19 h 41 min
